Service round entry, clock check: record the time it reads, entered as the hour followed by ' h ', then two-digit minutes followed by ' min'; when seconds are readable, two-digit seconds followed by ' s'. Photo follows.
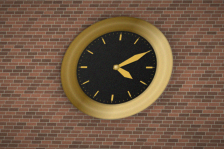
4 h 10 min
